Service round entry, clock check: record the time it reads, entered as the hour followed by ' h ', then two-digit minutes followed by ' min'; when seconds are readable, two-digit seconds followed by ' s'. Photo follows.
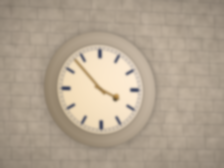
3 h 53 min
